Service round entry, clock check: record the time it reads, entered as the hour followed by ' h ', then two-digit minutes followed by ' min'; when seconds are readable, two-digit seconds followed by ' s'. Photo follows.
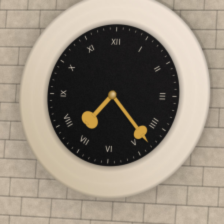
7 h 23 min
